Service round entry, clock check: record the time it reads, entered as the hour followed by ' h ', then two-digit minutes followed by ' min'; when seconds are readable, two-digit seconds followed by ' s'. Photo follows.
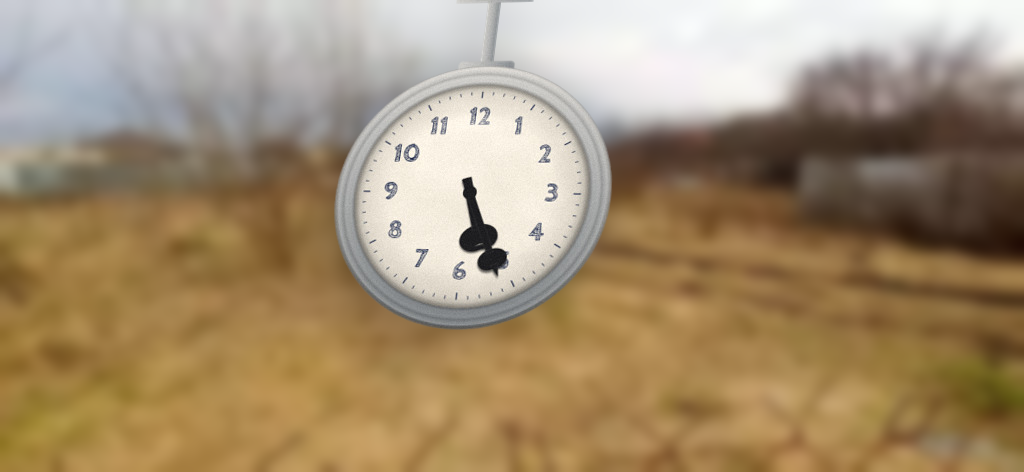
5 h 26 min
